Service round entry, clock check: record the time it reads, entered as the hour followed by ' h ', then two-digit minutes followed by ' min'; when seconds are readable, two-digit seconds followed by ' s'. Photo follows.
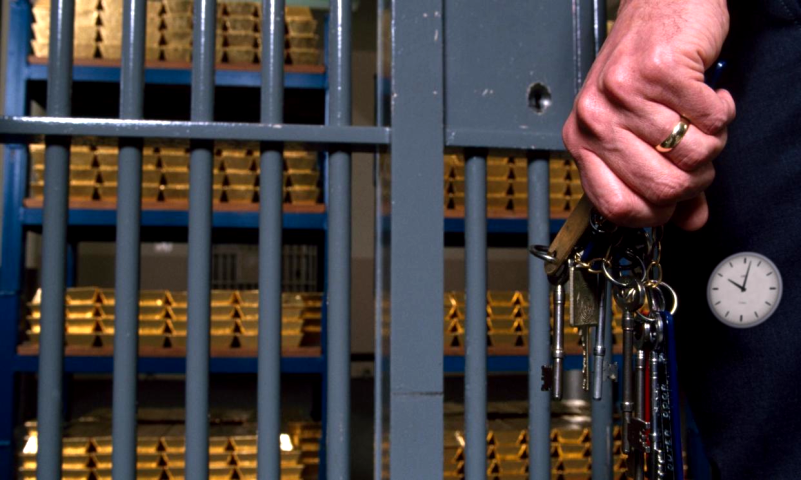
10 h 02 min
